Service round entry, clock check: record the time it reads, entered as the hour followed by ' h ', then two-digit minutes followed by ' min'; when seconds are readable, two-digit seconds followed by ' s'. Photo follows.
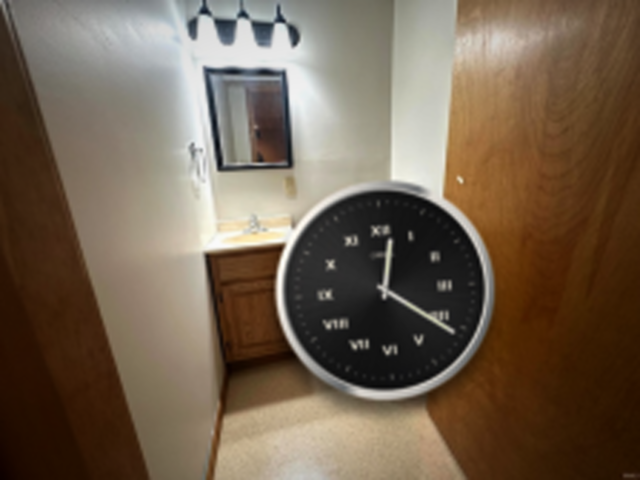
12 h 21 min
